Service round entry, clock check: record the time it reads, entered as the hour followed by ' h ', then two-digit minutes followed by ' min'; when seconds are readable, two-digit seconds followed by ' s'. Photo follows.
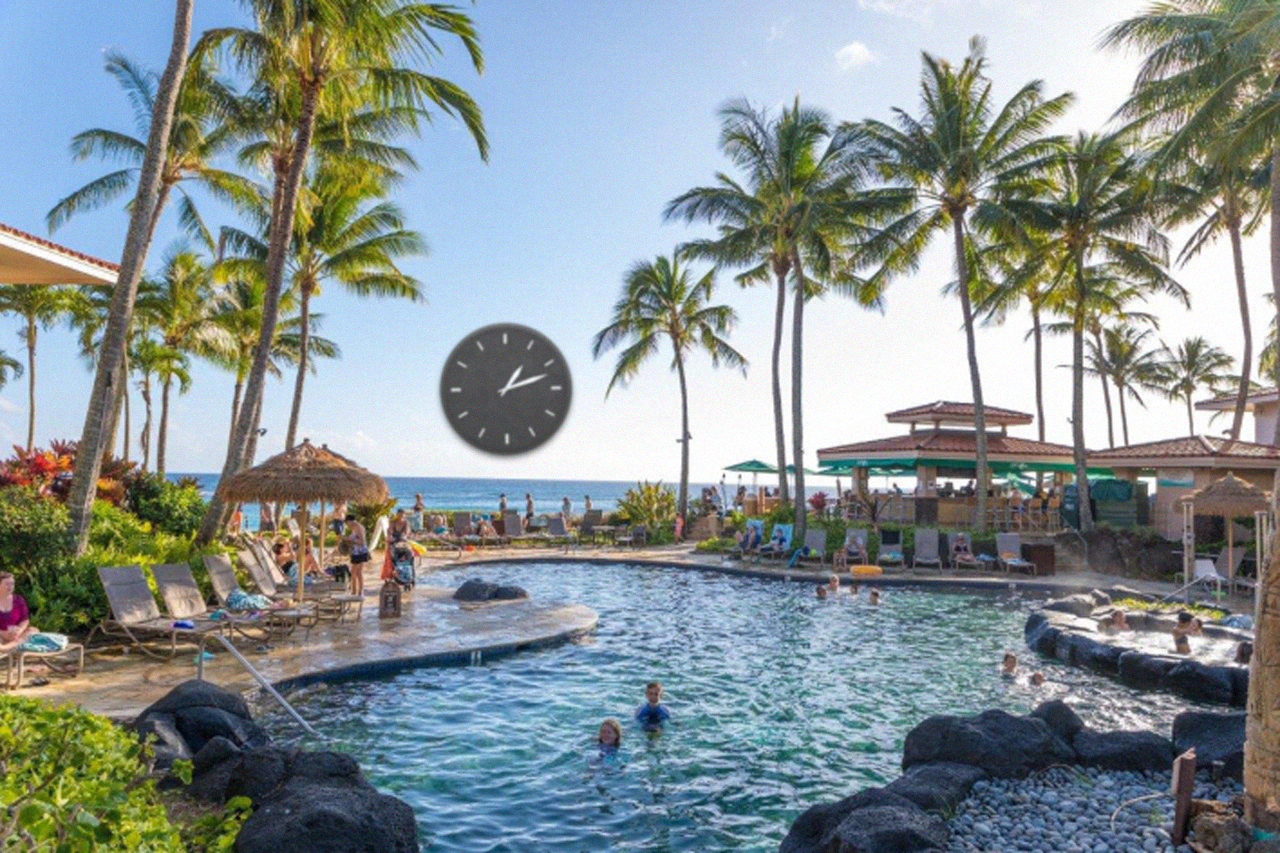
1 h 12 min
